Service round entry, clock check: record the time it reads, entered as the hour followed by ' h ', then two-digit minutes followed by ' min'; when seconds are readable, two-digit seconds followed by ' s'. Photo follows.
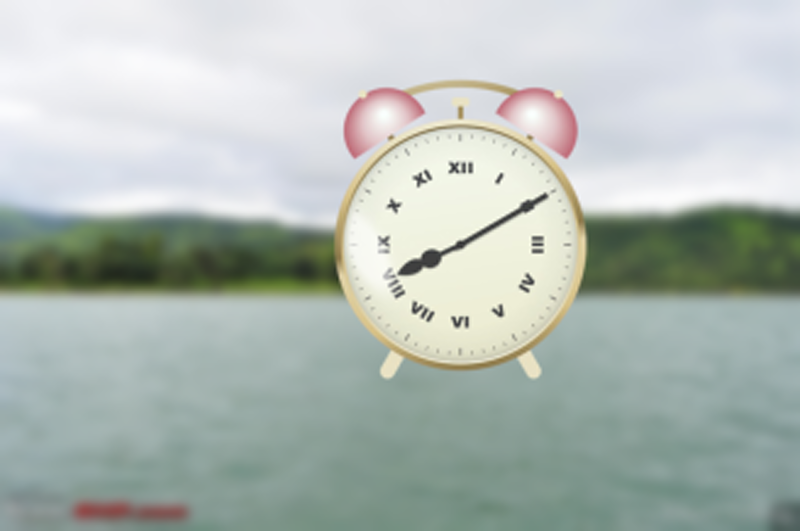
8 h 10 min
